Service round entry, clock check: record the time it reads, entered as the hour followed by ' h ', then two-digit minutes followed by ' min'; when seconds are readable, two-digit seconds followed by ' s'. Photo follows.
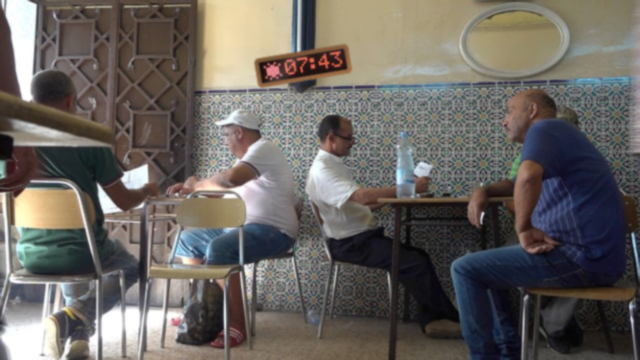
7 h 43 min
